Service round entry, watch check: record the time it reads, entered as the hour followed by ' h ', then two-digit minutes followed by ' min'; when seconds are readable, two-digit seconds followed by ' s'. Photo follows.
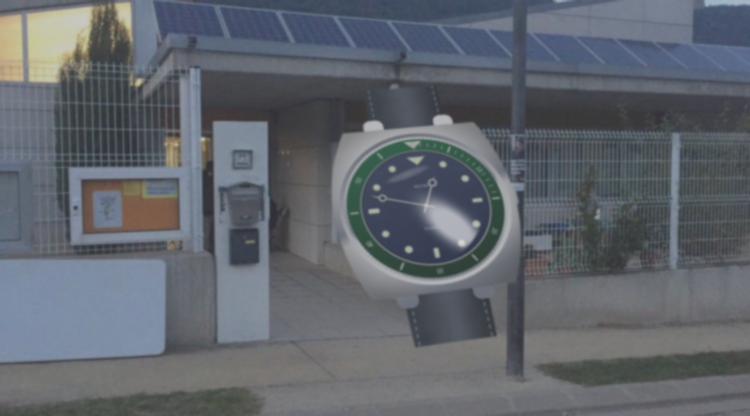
12 h 48 min
